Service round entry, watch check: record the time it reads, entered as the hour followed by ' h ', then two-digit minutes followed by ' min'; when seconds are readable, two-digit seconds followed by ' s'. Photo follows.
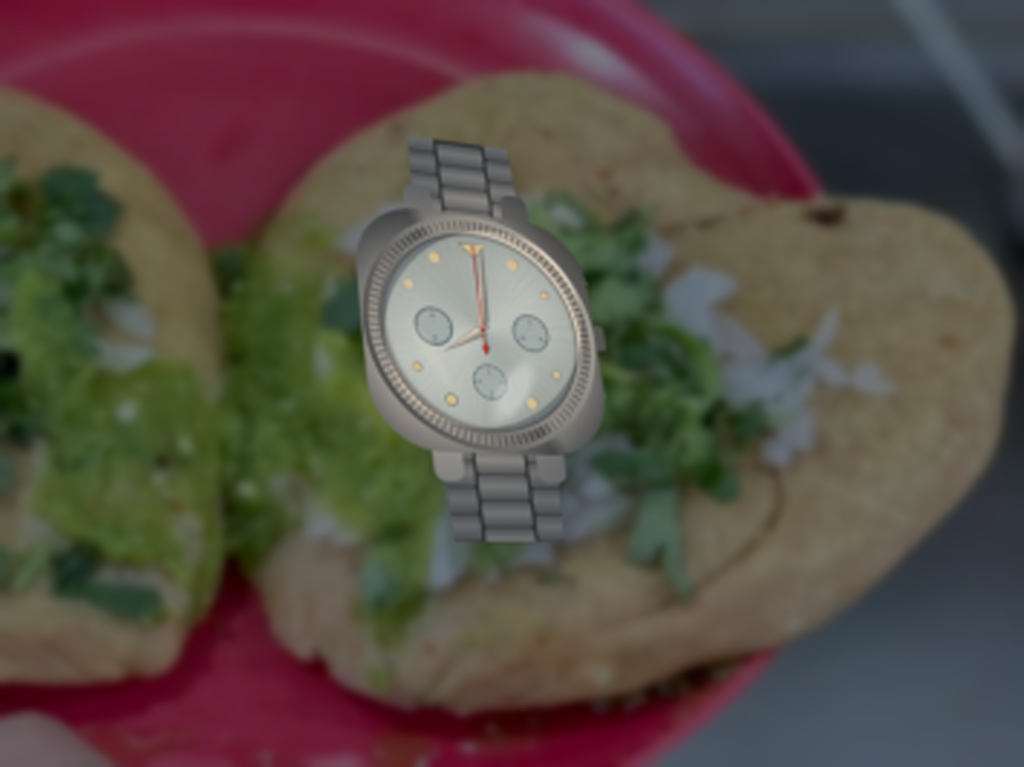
8 h 01 min
